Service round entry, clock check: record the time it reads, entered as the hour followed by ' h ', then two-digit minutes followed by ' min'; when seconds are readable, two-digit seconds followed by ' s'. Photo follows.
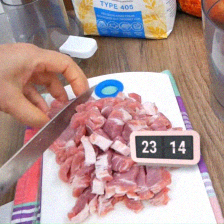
23 h 14 min
